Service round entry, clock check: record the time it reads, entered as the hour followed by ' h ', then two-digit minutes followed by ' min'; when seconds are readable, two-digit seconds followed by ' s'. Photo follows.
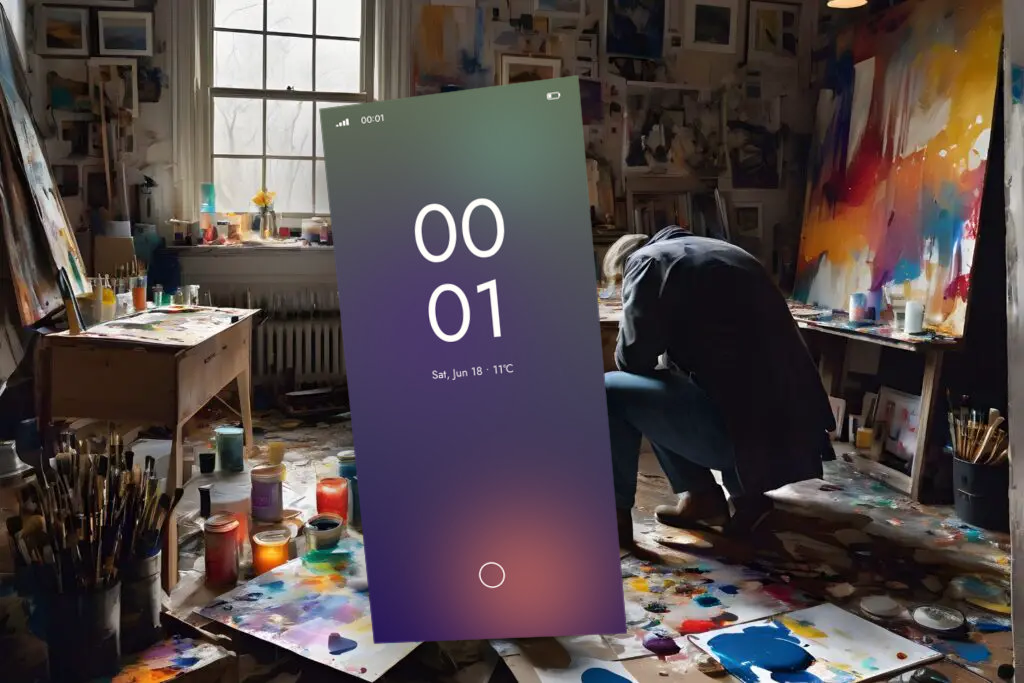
0 h 01 min
